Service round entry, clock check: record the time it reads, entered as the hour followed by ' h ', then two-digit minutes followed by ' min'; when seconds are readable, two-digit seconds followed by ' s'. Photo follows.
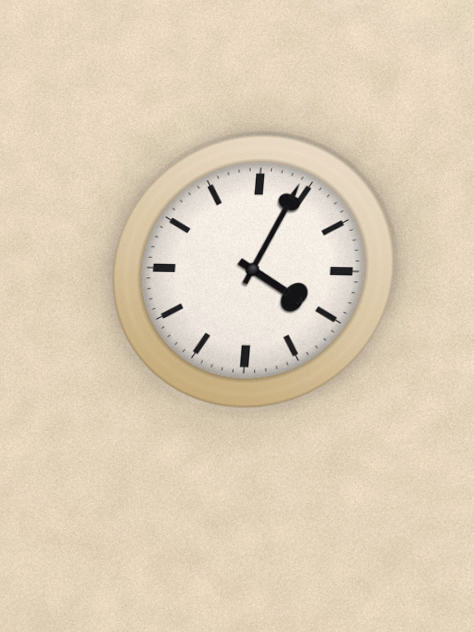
4 h 04 min
